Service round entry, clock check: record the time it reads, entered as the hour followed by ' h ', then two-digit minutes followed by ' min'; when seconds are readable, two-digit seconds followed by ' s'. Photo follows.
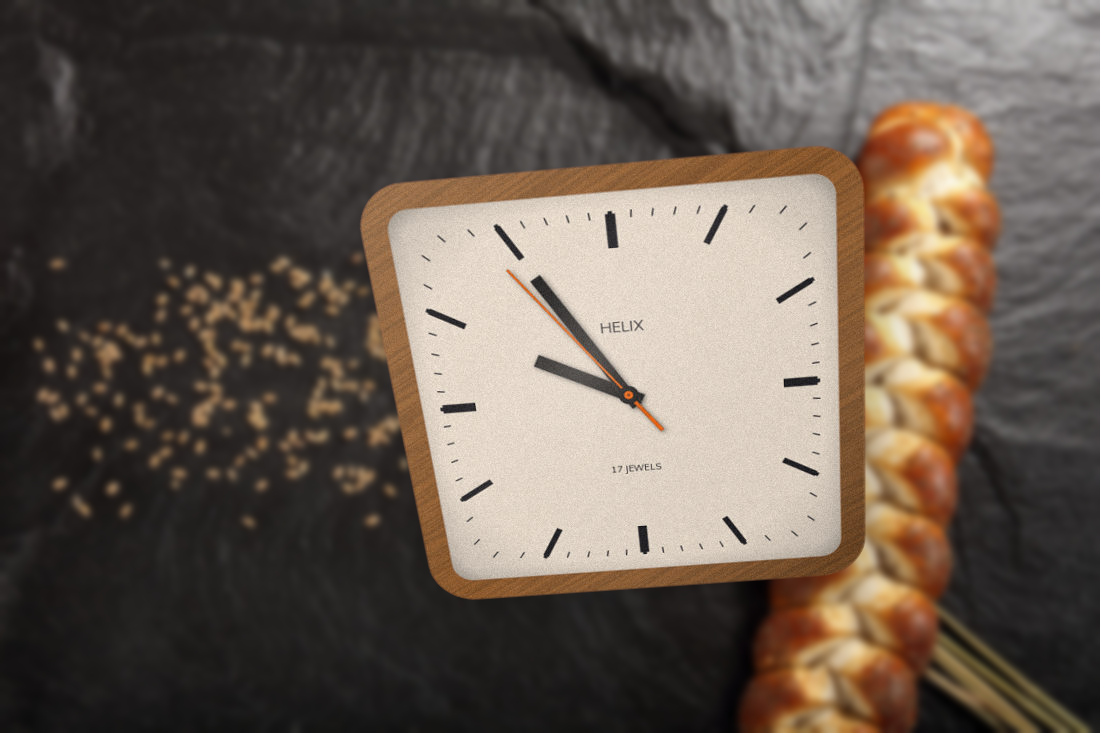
9 h 54 min 54 s
